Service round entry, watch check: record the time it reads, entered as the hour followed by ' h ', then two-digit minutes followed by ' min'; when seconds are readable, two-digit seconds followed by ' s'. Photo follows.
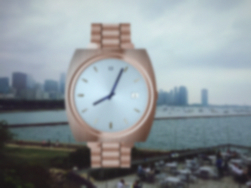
8 h 04 min
